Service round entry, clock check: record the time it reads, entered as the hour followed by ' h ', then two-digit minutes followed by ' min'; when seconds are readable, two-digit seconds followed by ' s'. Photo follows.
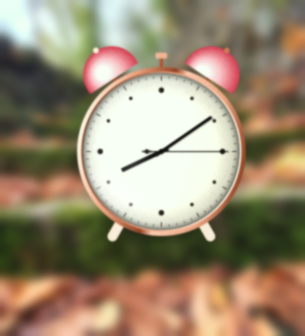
8 h 09 min 15 s
